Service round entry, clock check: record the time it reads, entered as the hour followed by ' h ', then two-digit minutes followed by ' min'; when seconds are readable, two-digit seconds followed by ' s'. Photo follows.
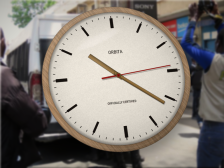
10 h 21 min 14 s
